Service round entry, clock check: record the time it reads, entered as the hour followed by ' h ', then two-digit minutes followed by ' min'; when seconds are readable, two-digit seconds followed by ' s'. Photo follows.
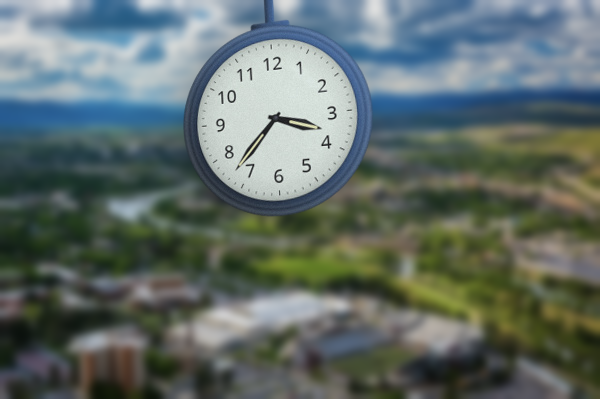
3 h 37 min
